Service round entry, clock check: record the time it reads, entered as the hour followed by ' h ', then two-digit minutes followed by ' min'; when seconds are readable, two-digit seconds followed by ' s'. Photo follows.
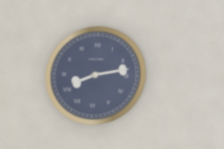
8 h 13 min
